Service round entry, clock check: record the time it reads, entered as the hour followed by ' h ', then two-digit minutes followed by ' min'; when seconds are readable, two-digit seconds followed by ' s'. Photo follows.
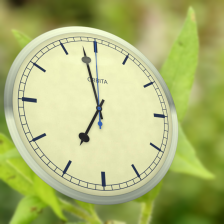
6 h 58 min 00 s
